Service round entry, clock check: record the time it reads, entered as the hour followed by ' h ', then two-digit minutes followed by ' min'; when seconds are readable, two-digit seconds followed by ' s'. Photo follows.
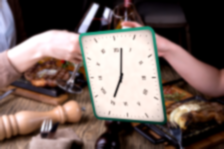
7 h 02 min
